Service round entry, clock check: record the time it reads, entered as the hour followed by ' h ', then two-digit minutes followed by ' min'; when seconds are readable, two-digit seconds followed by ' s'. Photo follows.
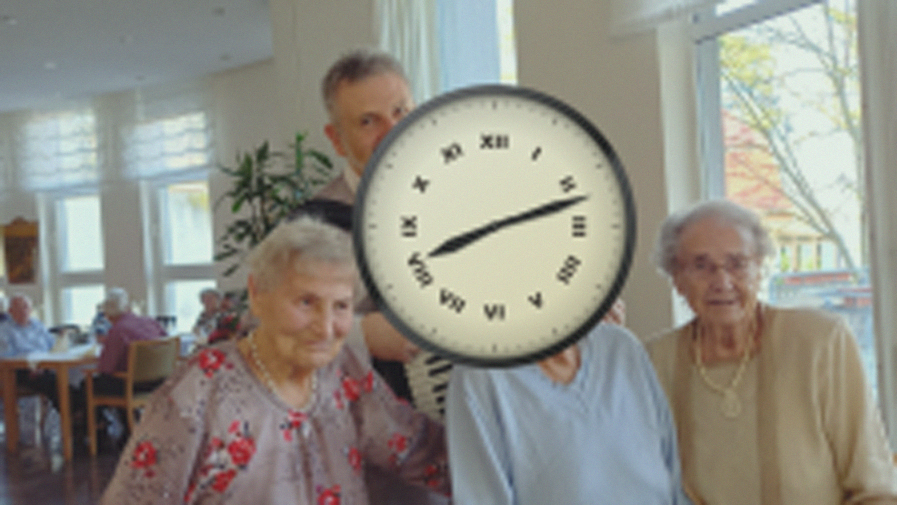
8 h 12 min
